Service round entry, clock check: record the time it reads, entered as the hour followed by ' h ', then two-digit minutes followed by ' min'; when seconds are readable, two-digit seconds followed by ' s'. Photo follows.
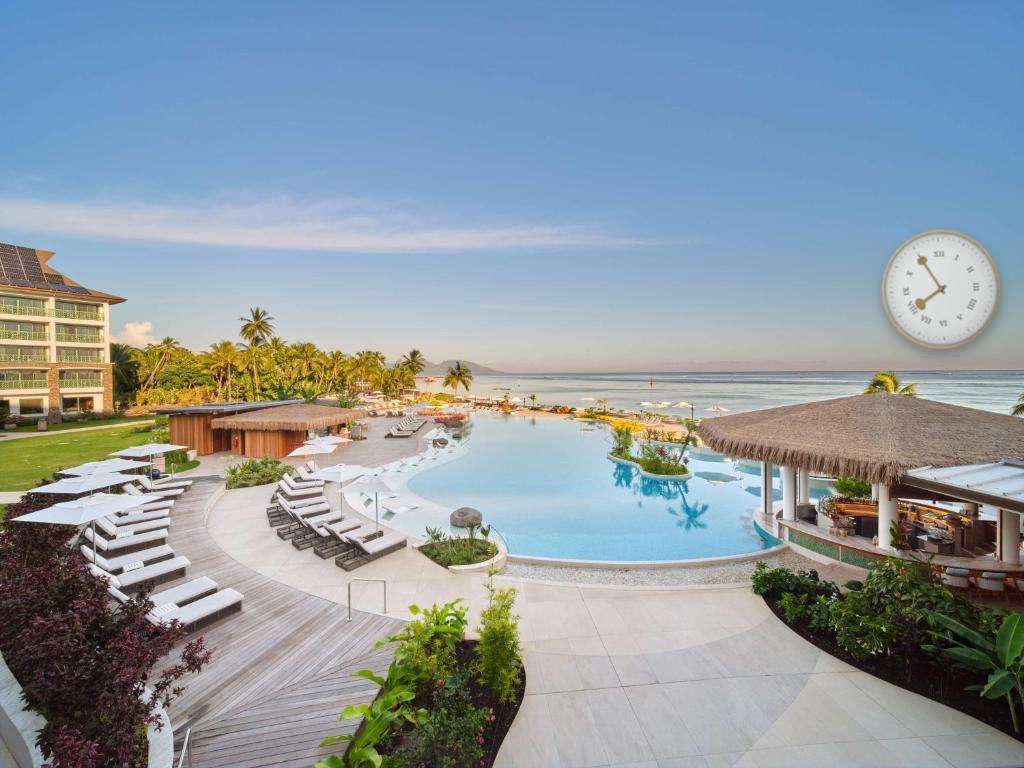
7 h 55 min
